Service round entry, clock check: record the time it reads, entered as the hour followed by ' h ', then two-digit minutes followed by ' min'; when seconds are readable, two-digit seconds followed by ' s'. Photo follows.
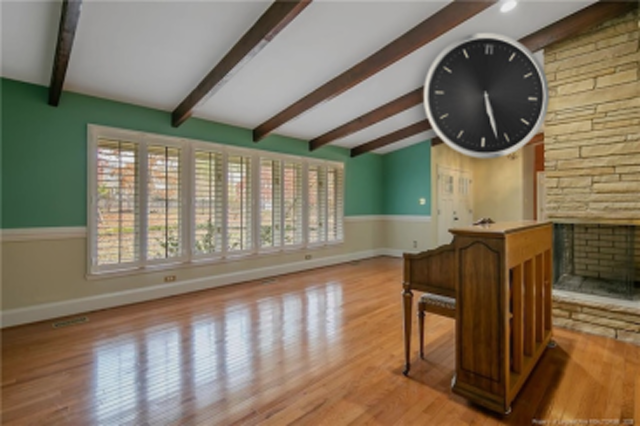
5 h 27 min
